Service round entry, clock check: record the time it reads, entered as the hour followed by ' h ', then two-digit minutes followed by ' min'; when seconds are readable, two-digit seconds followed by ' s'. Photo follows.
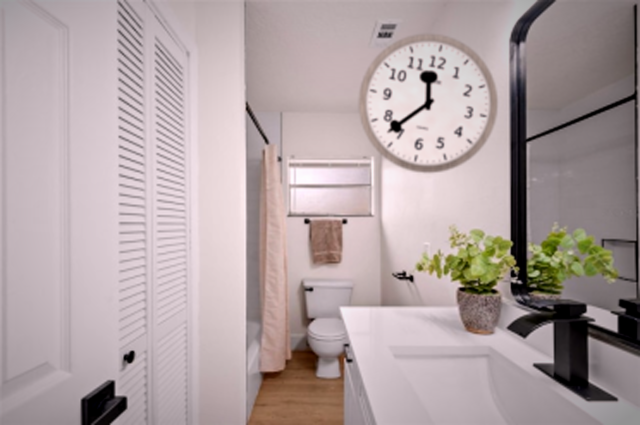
11 h 37 min
